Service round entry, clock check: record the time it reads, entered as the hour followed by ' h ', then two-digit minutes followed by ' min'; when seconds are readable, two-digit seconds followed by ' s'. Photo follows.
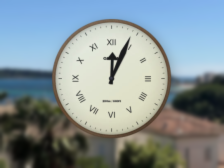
12 h 04 min
